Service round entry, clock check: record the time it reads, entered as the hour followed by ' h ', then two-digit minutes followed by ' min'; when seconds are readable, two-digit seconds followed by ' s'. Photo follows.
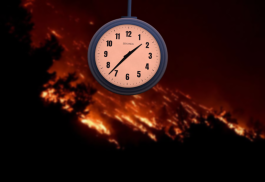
1 h 37 min
